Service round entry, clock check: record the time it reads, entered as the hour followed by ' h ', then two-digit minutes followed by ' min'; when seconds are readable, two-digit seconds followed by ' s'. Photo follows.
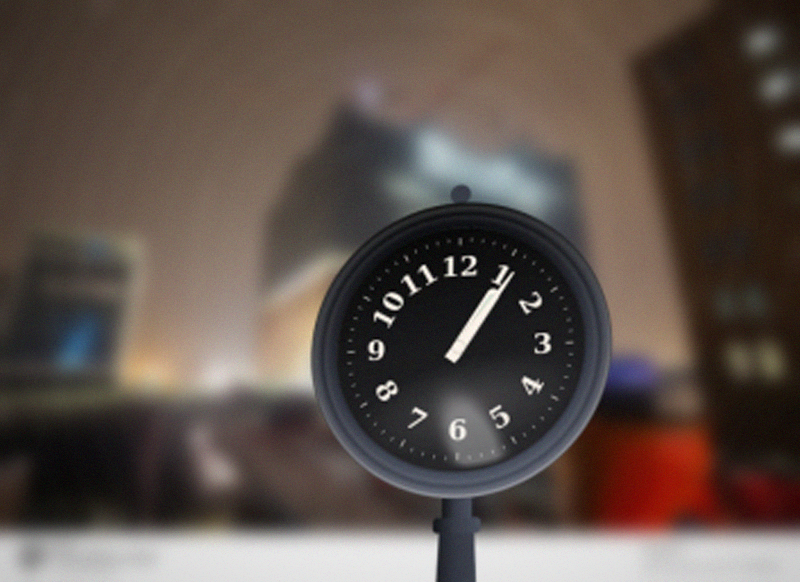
1 h 06 min
